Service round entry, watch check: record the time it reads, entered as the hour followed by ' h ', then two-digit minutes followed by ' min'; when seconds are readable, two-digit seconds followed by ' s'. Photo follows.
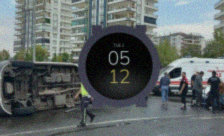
5 h 12 min
